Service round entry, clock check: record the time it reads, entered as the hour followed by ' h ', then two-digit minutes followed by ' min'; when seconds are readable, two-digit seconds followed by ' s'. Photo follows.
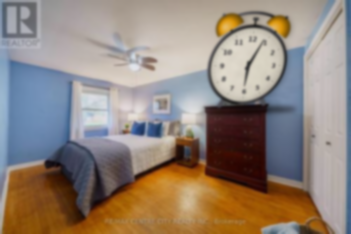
6 h 04 min
